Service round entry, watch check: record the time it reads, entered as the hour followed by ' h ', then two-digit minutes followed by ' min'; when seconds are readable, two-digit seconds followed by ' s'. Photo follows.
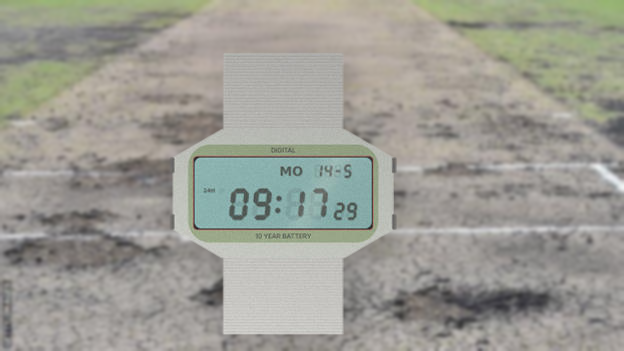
9 h 17 min 29 s
